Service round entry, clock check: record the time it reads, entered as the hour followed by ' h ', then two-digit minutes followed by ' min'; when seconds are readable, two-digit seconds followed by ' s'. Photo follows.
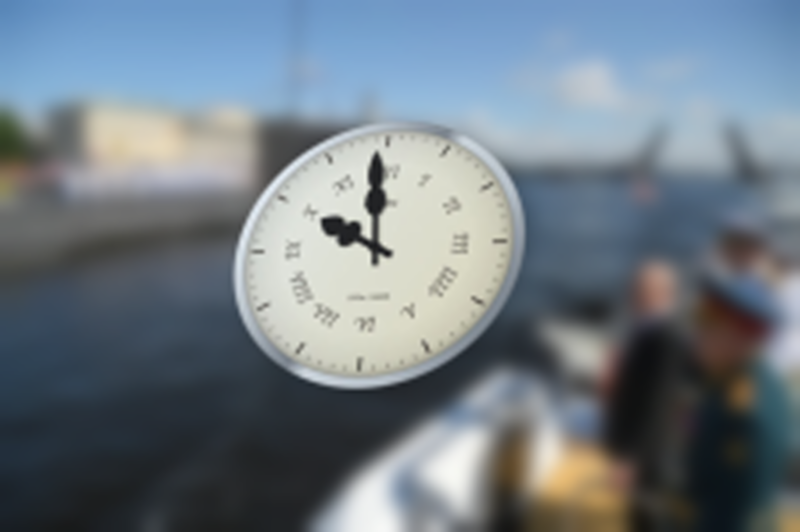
9 h 59 min
